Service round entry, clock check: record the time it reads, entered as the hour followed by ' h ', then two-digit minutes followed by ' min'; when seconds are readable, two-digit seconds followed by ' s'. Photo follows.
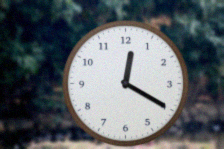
12 h 20 min
